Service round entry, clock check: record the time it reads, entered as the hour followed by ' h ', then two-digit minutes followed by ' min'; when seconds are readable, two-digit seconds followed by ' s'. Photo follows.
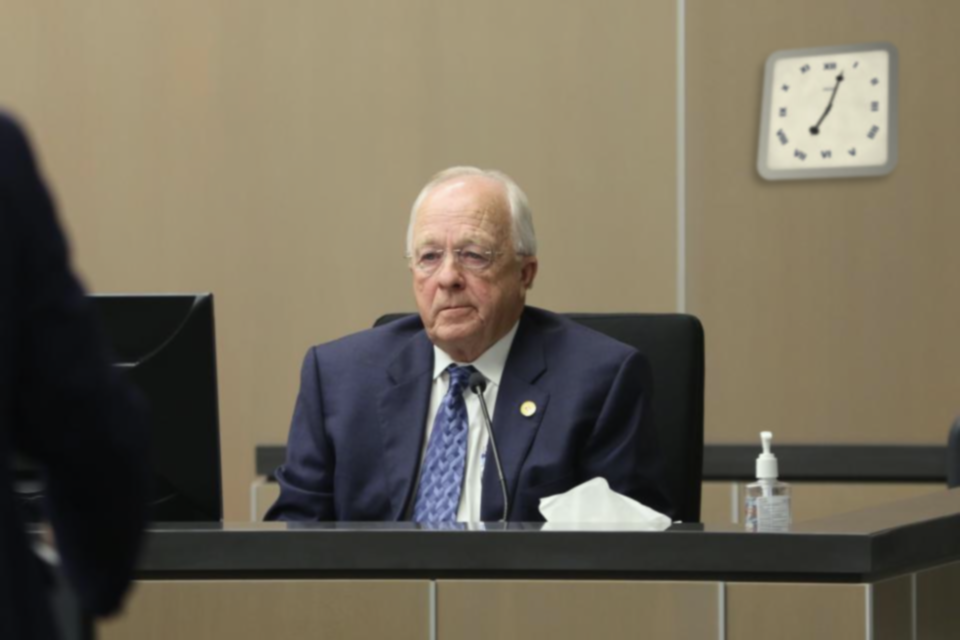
7 h 03 min
